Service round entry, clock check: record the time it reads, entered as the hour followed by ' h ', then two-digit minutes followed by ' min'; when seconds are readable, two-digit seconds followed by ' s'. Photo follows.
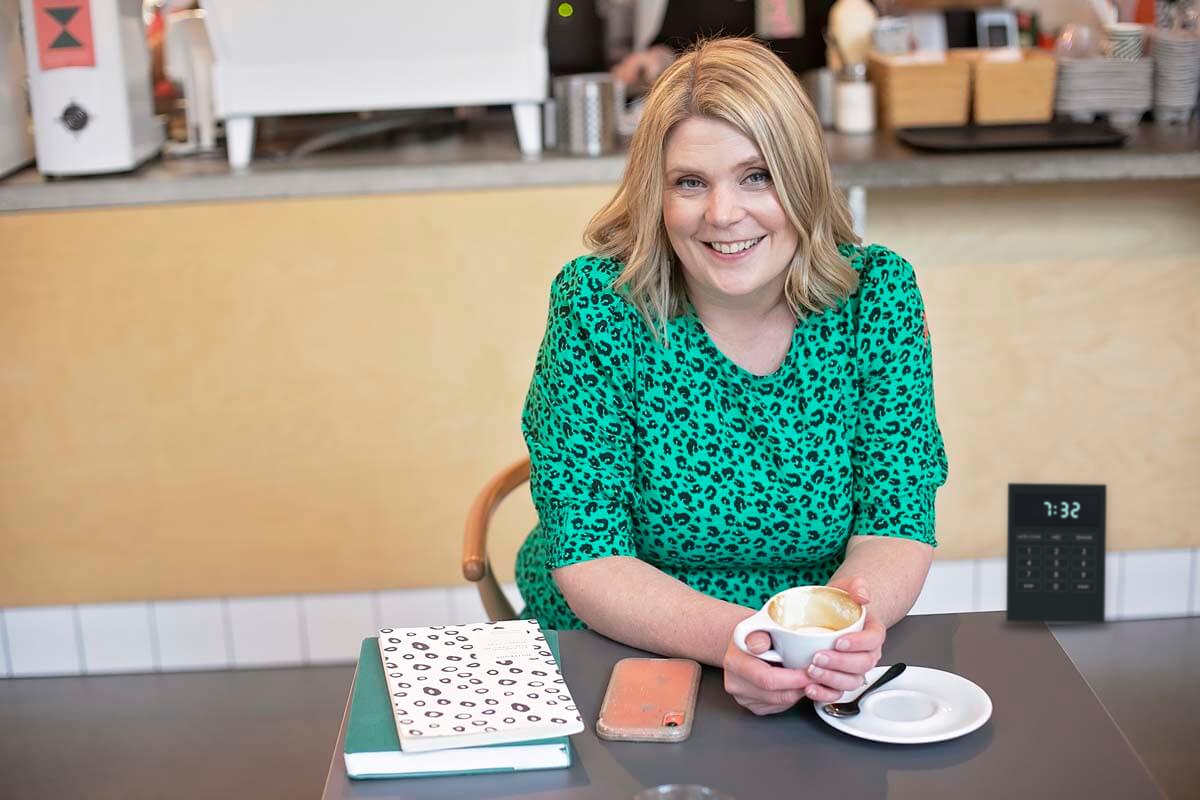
7 h 32 min
